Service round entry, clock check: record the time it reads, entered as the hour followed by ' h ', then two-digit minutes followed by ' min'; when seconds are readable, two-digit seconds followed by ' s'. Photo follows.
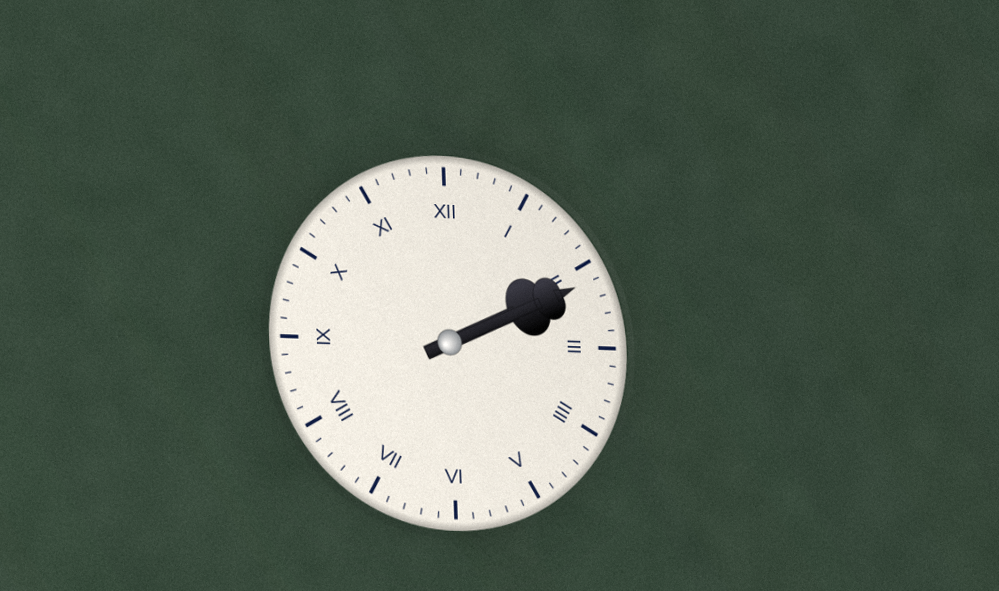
2 h 11 min
